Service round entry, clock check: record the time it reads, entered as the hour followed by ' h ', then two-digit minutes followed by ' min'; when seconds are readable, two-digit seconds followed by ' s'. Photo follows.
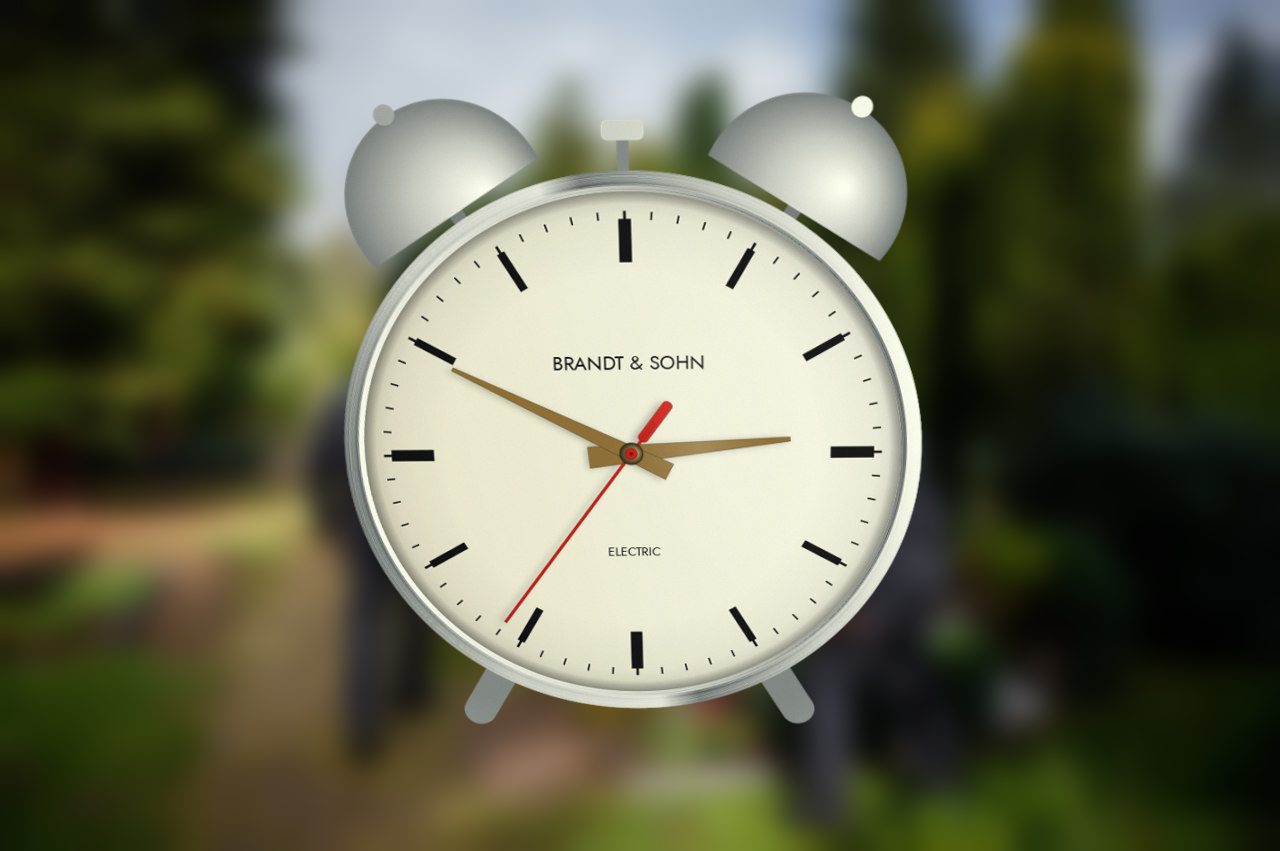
2 h 49 min 36 s
